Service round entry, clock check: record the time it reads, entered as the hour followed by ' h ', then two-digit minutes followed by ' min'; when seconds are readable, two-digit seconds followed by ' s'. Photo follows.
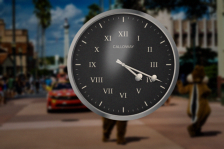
4 h 19 min
